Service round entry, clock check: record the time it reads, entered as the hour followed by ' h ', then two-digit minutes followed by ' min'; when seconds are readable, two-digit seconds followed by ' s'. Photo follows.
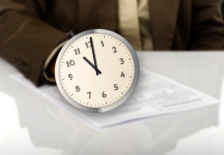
11 h 01 min
